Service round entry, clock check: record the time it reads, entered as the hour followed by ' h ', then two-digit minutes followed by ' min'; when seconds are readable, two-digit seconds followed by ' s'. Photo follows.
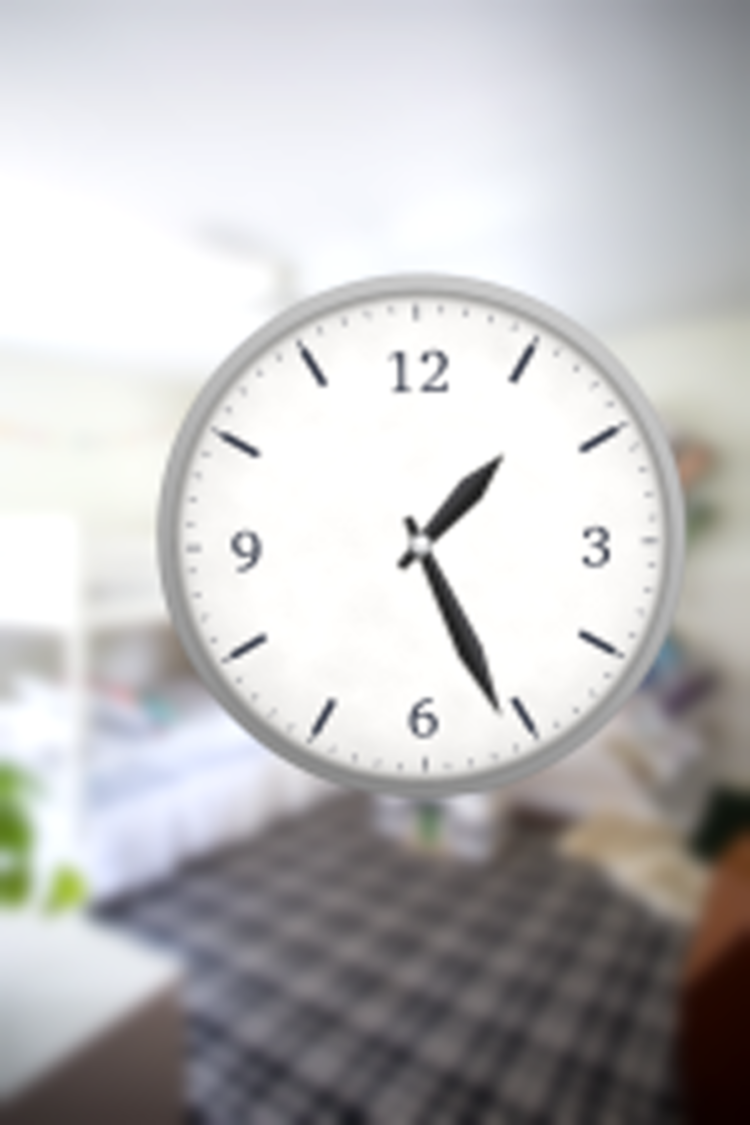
1 h 26 min
